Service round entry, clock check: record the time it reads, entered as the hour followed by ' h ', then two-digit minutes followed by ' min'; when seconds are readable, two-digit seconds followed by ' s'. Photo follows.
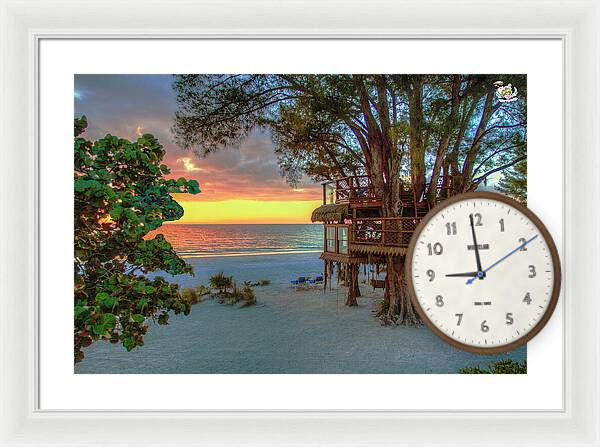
8 h 59 min 10 s
